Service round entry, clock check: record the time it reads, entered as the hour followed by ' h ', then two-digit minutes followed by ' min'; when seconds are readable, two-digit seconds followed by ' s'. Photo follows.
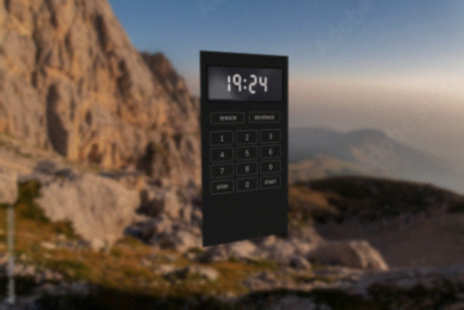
19 h 24 min
